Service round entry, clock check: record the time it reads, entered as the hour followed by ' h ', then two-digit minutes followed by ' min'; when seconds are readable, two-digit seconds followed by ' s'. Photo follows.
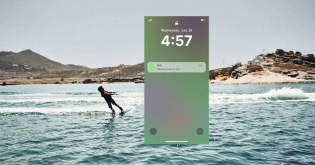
4 h 57 min
